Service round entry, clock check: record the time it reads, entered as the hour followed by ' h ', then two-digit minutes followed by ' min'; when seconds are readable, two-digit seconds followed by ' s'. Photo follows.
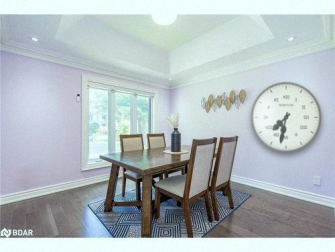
7 h 32 min
